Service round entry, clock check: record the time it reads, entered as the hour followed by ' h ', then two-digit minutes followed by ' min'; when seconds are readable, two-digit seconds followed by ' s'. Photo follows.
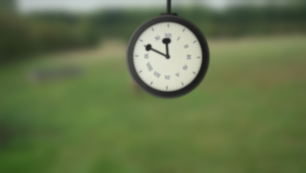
11 h 49 min
